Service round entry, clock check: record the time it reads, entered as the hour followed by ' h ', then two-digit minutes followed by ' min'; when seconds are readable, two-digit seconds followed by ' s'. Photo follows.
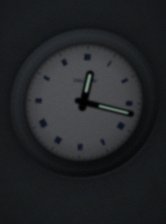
12 h 17 min
